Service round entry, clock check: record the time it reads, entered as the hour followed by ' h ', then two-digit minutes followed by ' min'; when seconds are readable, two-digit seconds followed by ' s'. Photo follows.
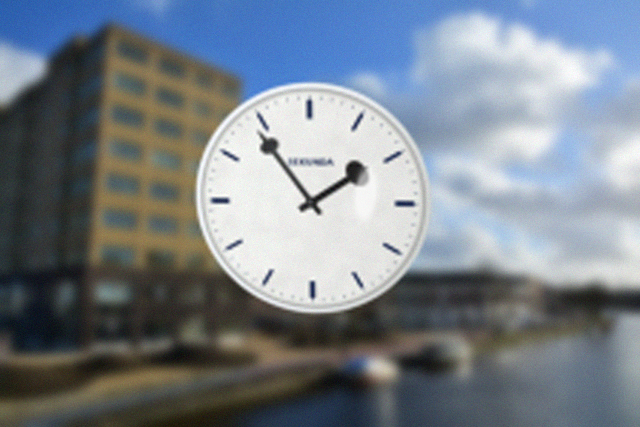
1 h 54 min
